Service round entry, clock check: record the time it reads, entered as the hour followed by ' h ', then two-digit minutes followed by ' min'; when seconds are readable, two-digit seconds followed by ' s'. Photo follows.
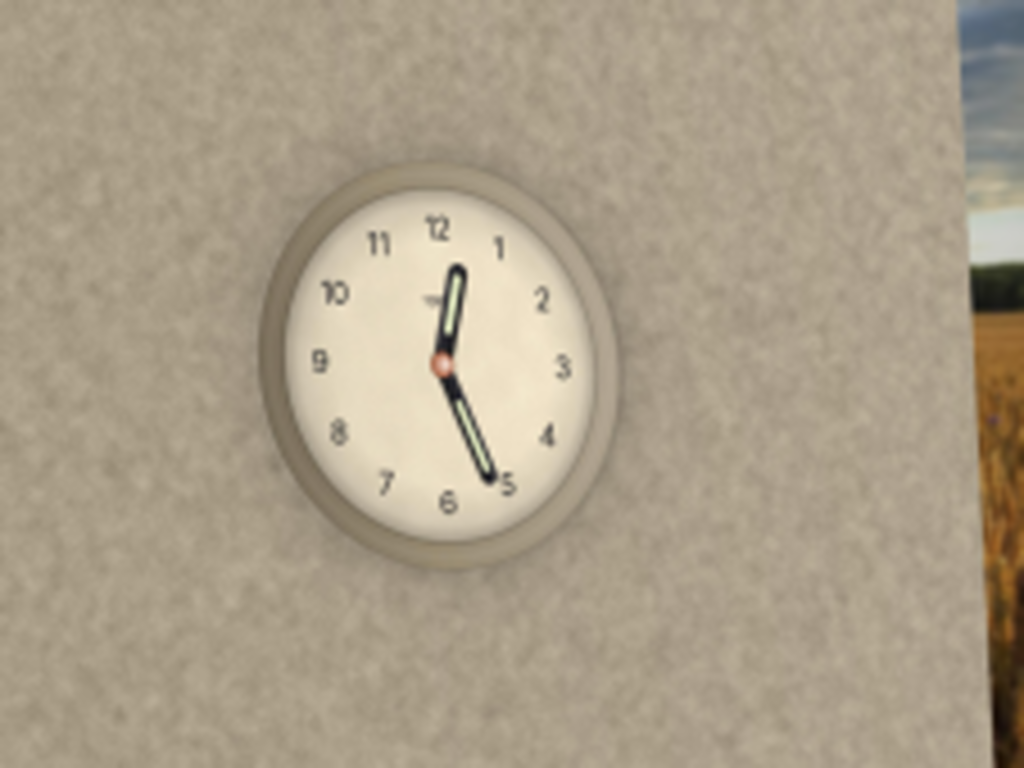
12 h 26 min
